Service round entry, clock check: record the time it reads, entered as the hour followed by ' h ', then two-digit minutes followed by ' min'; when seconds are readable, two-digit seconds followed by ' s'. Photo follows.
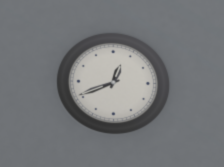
12 h 41 min
